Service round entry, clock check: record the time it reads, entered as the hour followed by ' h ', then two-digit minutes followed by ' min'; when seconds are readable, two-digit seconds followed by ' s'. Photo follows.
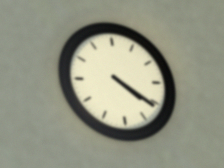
4 h 21 min
